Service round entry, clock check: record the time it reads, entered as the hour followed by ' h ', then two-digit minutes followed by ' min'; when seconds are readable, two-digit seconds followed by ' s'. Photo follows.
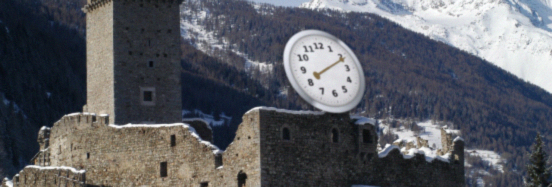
8 h 11 min
